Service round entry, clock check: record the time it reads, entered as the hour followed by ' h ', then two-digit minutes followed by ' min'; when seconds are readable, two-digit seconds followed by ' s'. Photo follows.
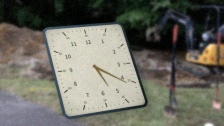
5 h 21 min
